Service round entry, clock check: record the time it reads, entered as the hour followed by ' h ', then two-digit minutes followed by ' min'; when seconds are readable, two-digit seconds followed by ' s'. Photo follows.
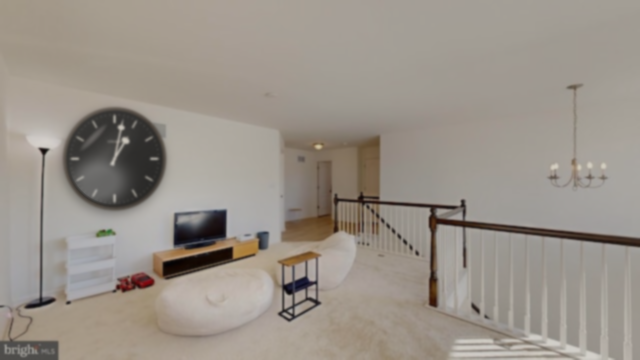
1 h 02 min
